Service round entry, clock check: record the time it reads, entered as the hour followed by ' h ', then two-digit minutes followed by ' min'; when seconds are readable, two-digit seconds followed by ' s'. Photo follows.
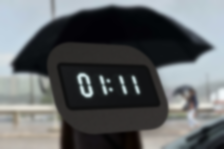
1 h 11 min
